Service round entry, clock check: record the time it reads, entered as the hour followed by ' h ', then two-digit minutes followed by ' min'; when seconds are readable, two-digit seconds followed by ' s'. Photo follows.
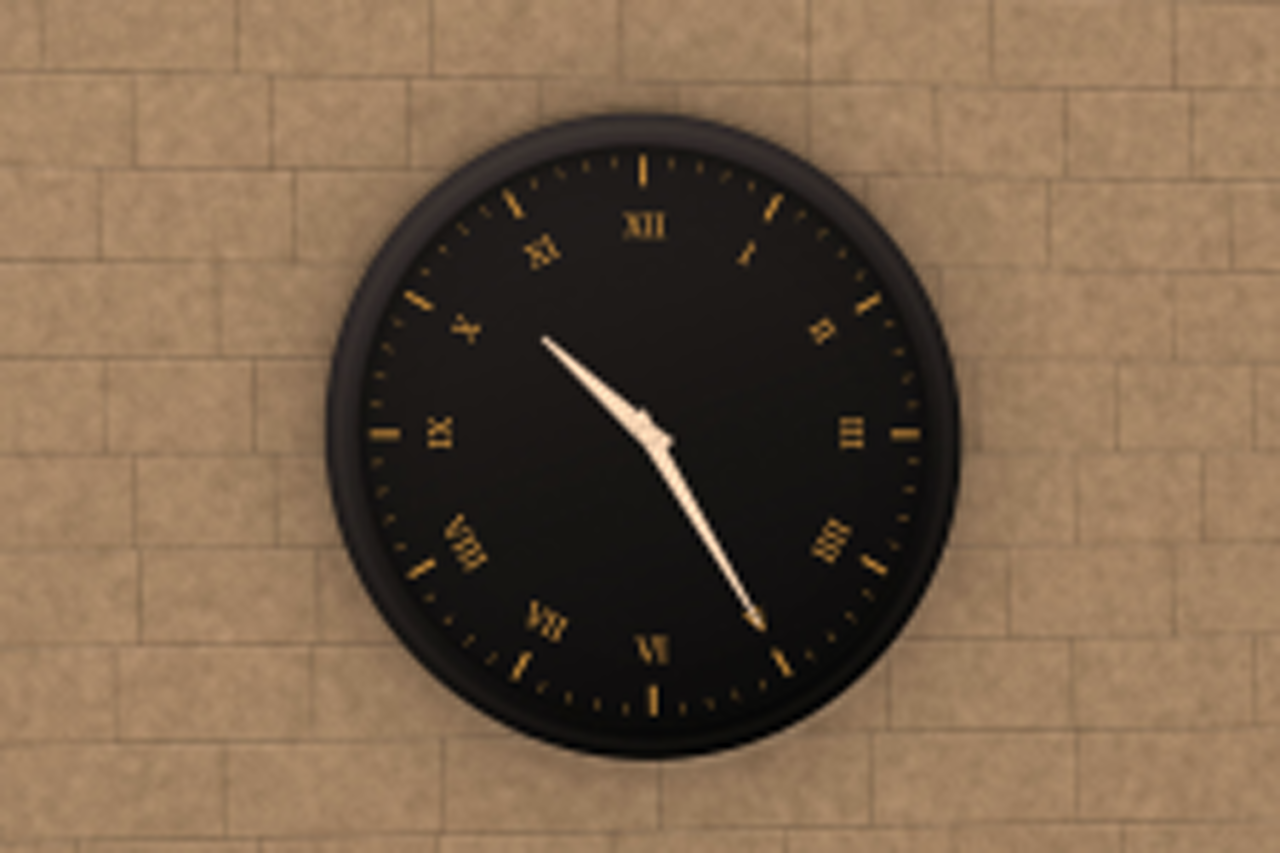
10 h 25 min
